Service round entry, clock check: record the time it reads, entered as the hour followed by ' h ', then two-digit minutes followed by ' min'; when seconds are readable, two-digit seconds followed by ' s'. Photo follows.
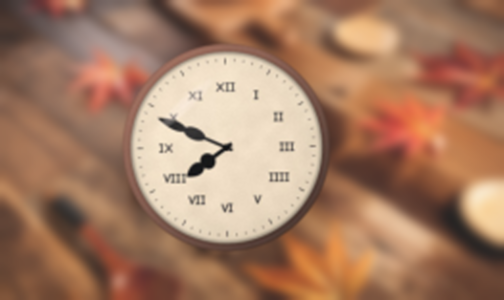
7 h 49 min
